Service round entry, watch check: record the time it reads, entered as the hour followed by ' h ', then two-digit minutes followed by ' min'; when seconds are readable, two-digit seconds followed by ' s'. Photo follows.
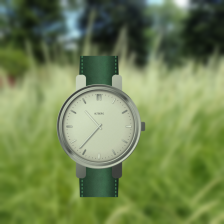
10 h 37 min
